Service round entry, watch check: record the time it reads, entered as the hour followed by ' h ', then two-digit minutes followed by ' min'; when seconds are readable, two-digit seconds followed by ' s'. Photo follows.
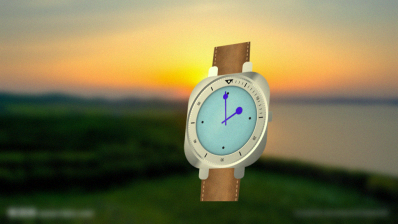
1 h 59 min
